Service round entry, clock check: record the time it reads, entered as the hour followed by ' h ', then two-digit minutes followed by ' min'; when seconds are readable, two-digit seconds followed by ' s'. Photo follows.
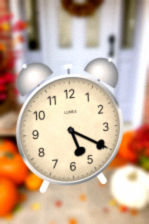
5 h 20 min
